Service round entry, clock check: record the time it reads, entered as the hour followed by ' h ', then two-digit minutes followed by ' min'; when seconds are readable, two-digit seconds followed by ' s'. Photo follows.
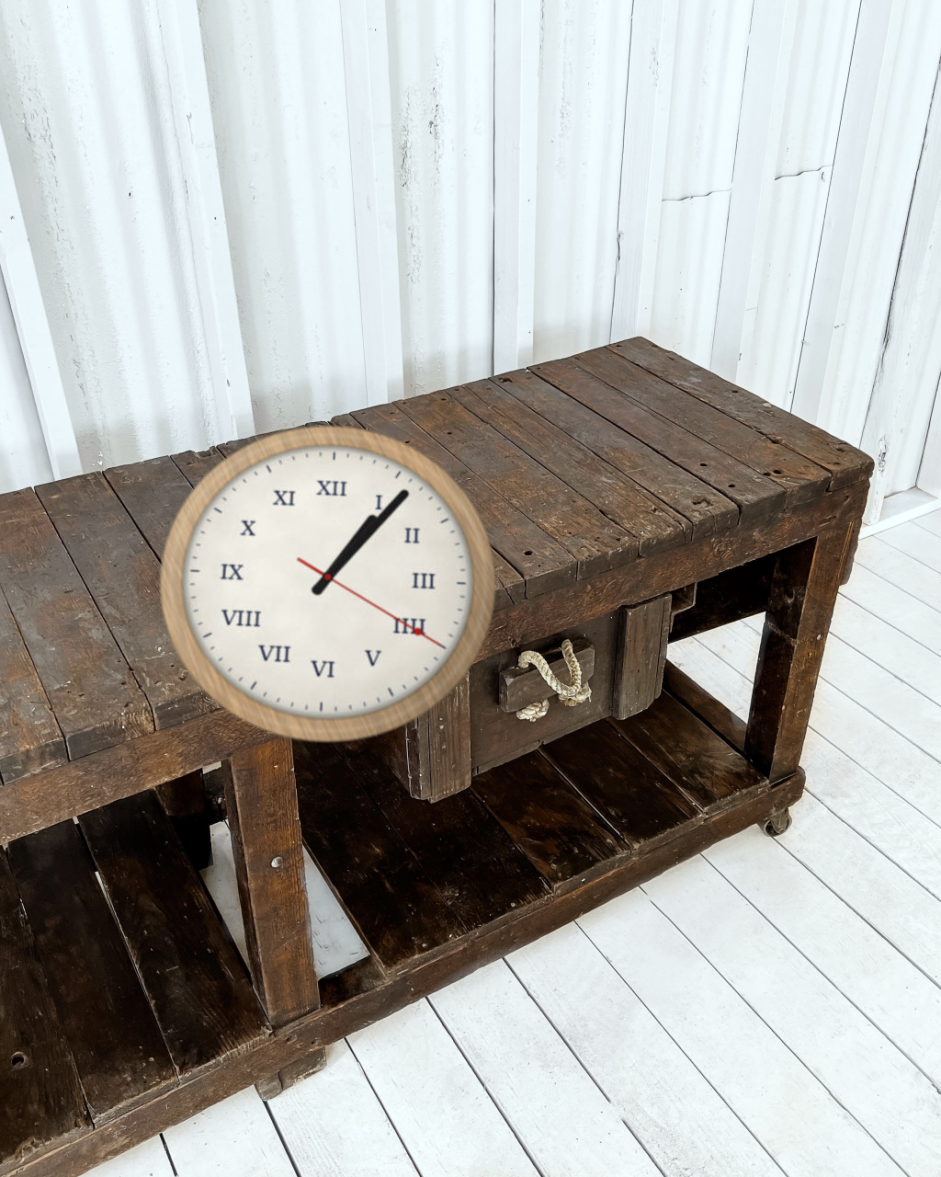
1 h 06 min 20 s
